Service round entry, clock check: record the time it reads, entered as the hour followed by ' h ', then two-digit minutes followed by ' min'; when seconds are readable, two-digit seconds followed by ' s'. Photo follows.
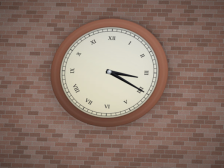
3 h 20 min
